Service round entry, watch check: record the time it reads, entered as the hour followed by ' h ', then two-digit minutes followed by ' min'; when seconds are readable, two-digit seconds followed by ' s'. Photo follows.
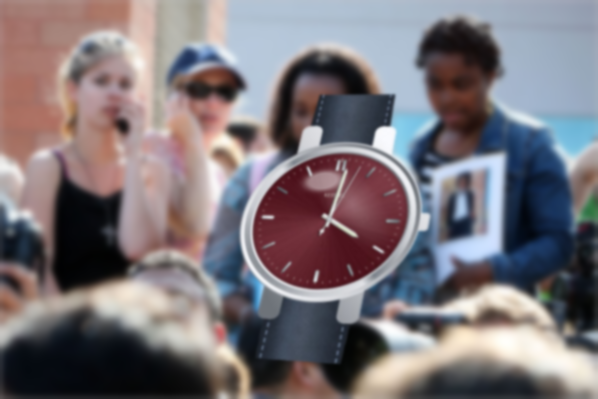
4 h 01 min 03 s
